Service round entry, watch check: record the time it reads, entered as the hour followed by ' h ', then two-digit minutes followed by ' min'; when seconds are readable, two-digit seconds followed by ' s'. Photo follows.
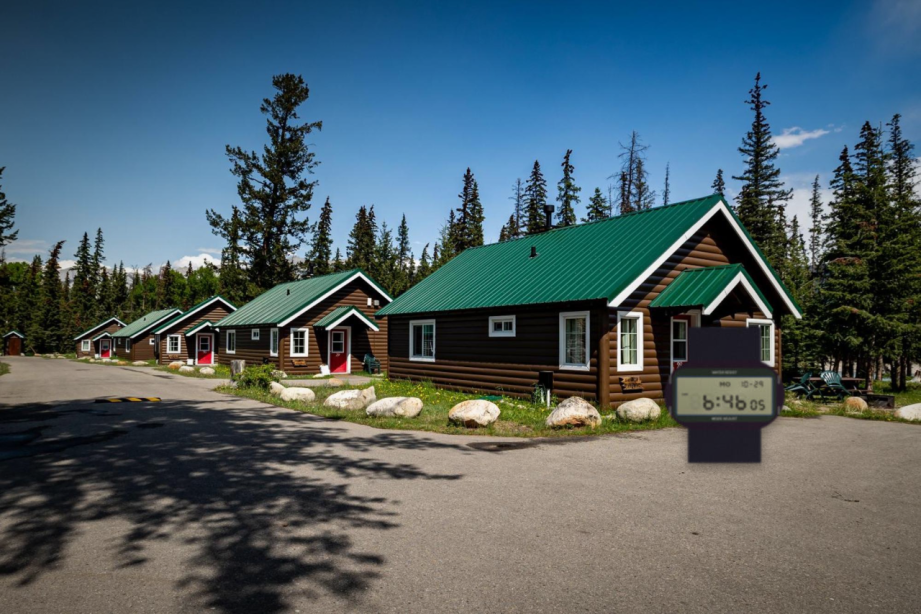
6 h 46 min 05 s
